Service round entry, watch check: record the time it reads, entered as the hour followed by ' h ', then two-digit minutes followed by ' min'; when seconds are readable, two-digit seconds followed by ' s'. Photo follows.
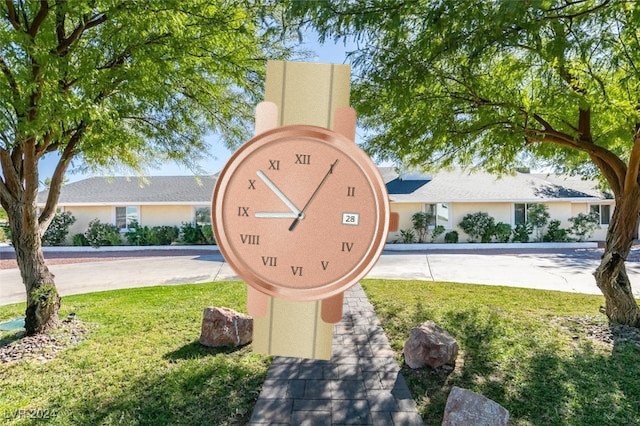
8 h 52 min 05 s
